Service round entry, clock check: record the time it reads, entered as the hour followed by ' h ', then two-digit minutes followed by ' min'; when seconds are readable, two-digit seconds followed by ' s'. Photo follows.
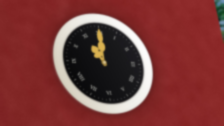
11 h 00 min
